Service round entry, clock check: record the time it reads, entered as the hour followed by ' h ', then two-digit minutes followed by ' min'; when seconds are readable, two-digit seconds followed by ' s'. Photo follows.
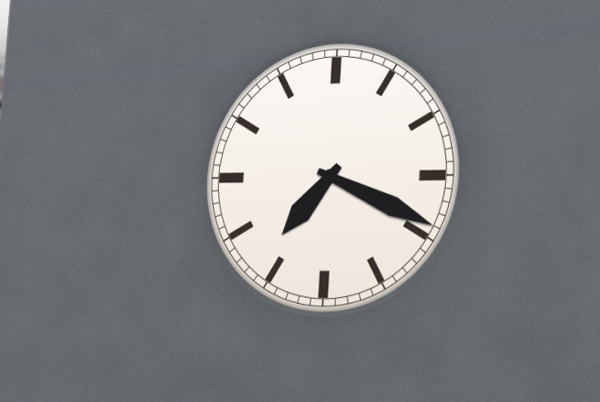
7 h 19 min
